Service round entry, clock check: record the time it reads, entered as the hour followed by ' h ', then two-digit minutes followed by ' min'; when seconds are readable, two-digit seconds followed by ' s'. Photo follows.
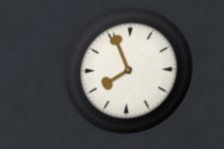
7 h 56 min
